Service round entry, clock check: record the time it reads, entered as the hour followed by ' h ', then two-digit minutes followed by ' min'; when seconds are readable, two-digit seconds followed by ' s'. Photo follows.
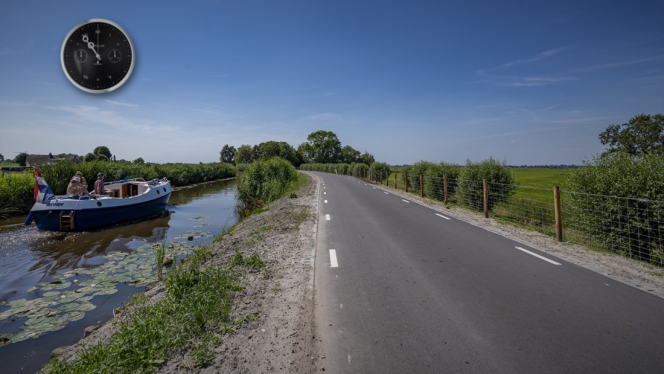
10 h 54 min
